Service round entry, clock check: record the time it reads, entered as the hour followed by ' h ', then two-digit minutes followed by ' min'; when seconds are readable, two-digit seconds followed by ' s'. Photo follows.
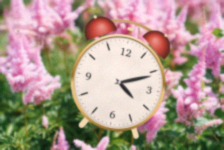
4 h 11 min
